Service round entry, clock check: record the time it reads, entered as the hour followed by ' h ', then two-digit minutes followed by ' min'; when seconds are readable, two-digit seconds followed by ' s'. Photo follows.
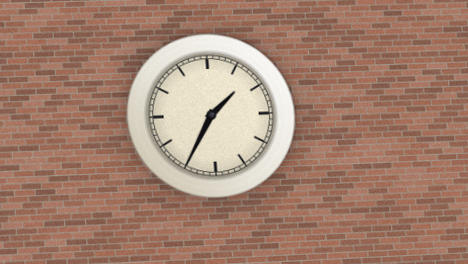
1 h 35 min
